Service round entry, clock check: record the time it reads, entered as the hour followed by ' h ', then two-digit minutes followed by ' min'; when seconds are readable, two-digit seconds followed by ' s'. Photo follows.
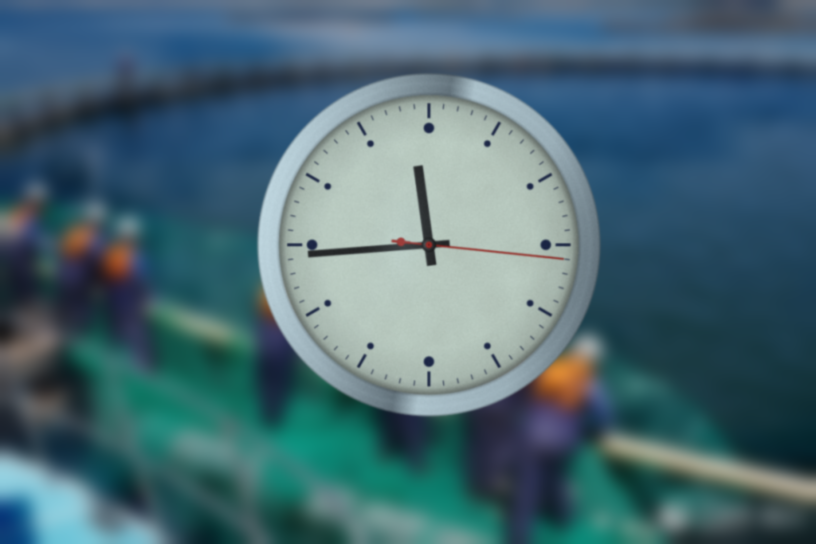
11 h 44 min 16 s
